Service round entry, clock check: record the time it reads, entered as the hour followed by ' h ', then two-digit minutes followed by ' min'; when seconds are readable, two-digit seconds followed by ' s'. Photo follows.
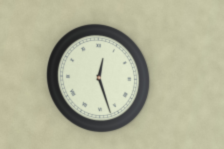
12 h 27 min
